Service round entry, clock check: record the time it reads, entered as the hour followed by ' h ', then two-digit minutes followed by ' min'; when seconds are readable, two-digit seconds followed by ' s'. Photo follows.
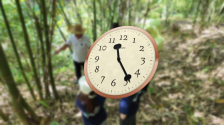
11 h 24 min
